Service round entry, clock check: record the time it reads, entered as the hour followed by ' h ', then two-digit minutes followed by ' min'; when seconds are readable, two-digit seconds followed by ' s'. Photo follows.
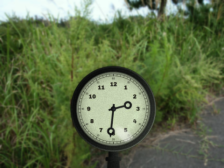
2 h 31 min
